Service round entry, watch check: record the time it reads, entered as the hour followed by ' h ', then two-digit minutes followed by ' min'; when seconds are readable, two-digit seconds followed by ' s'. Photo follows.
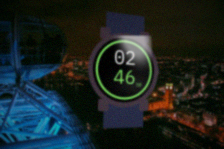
2 h 46 min
